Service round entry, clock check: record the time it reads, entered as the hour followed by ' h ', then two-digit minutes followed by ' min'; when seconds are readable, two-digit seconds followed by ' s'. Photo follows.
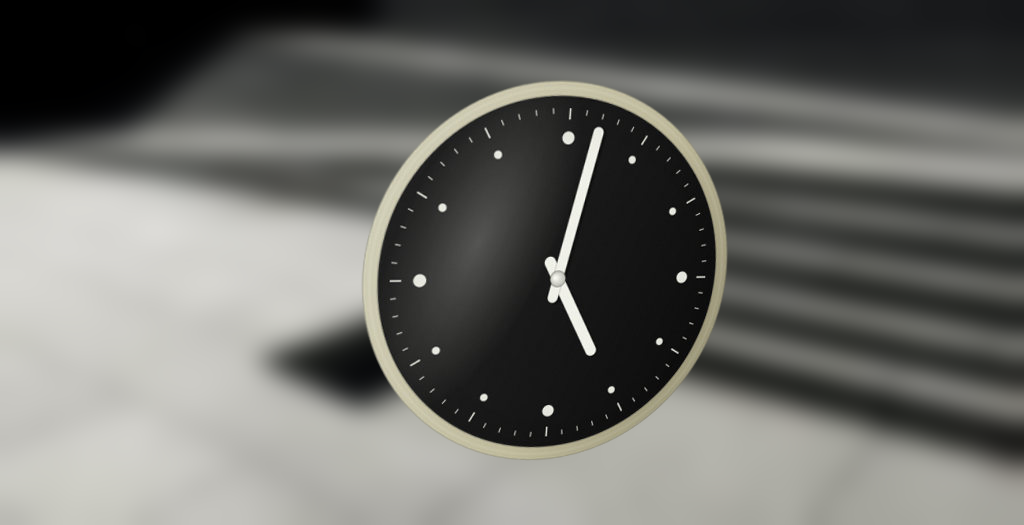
5 h 02 min
